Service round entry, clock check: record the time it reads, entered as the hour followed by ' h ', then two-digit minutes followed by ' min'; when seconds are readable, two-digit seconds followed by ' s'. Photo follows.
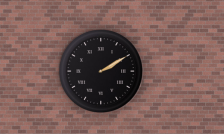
2 h 10 min
